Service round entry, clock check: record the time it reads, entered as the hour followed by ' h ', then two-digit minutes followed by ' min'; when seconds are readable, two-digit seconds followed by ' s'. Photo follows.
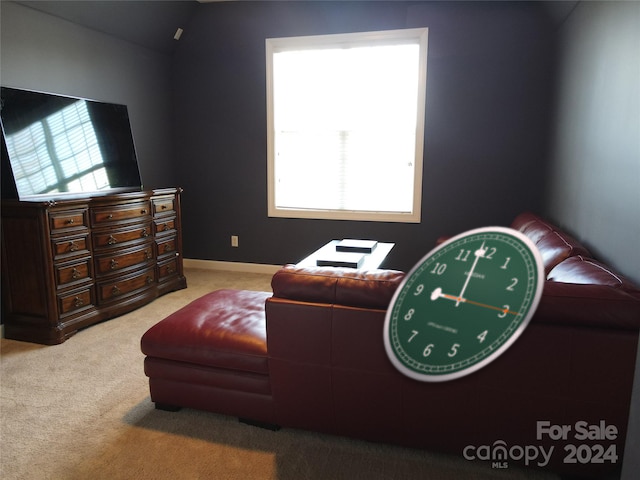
8 h 58 min 15 s
